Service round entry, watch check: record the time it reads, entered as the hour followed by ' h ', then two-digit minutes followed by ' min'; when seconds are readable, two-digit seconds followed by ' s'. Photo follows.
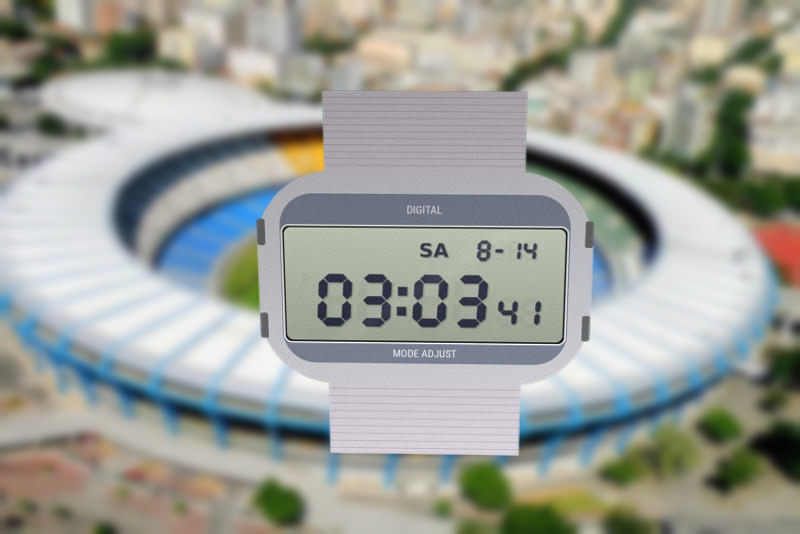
3 h 03 min 41 s
